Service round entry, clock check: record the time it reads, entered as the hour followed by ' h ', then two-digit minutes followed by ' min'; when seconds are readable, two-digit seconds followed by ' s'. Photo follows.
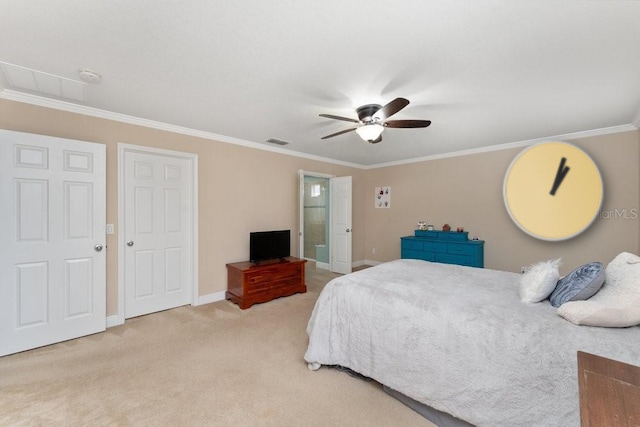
1 h 03 min
